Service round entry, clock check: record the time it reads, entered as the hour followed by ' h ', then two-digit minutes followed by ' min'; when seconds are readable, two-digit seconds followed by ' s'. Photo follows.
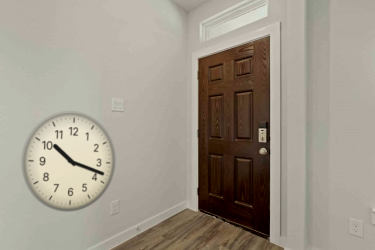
10 h 18 min
